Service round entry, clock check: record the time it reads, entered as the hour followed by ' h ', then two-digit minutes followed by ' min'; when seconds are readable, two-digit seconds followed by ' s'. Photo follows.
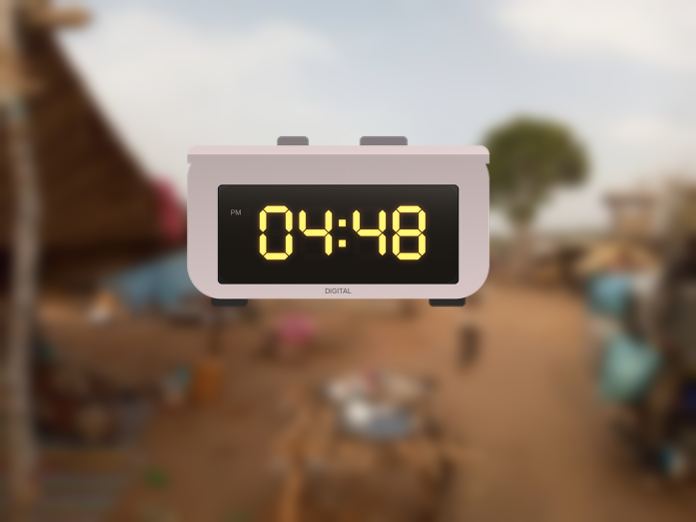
4 h 48 min
